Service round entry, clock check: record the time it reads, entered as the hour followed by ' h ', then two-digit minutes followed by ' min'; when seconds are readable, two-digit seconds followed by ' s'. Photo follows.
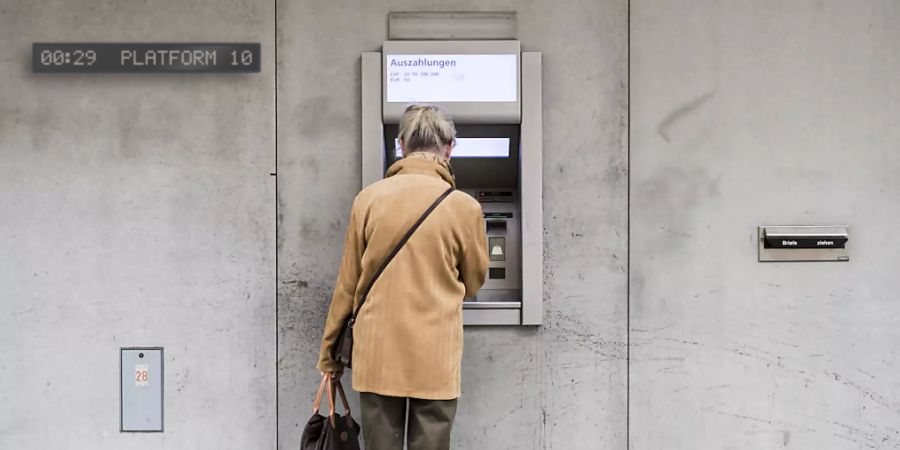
0 h 29 min
